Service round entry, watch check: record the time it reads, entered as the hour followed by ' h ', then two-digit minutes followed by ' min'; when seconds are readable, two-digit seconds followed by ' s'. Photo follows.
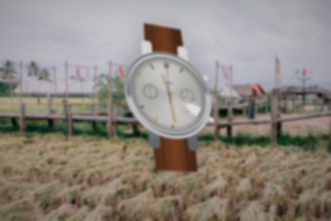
11 h 29 min
